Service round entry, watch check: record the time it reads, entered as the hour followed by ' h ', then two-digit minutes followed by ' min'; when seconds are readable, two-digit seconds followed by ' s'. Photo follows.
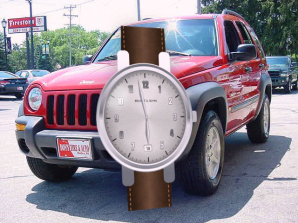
5 h 58 min
